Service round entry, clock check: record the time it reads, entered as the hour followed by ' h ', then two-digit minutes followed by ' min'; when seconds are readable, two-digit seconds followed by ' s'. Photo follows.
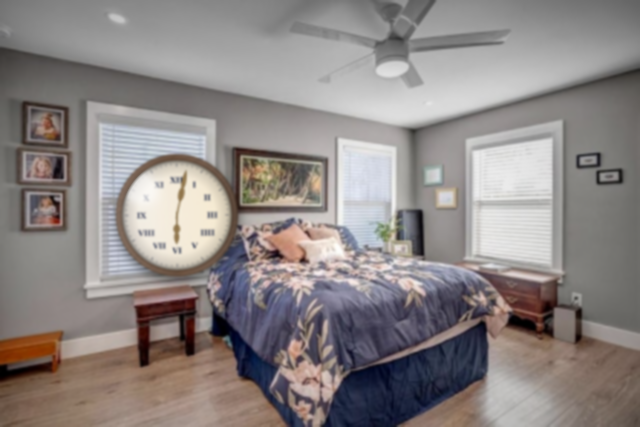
6 h 02 min
